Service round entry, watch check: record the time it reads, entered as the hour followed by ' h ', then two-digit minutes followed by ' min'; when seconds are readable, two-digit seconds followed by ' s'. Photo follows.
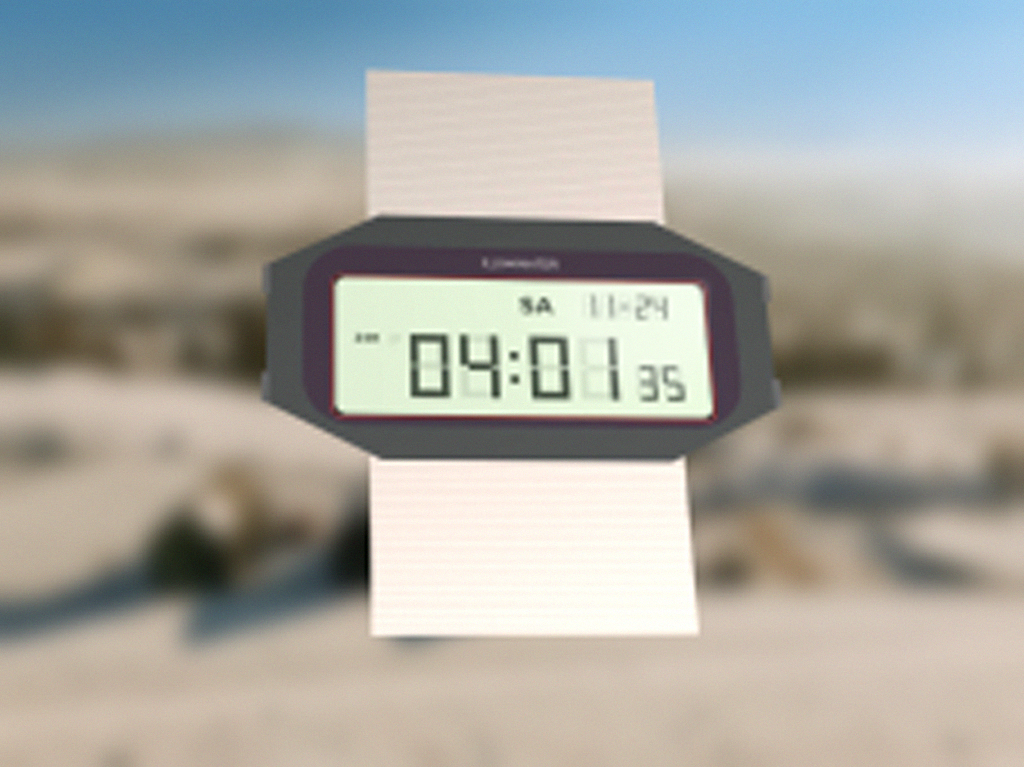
4 h 01 min 35 s
